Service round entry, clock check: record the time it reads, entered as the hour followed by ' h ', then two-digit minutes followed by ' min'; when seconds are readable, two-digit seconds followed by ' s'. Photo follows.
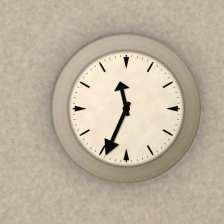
11 h 34 min
